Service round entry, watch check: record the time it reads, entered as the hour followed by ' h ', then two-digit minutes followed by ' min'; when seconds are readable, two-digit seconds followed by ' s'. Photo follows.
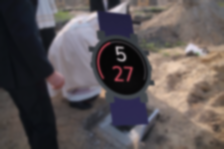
5 h 27 min
